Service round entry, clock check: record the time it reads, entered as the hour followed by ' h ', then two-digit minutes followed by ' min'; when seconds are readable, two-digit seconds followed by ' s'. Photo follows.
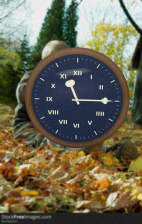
11 h 15 min
